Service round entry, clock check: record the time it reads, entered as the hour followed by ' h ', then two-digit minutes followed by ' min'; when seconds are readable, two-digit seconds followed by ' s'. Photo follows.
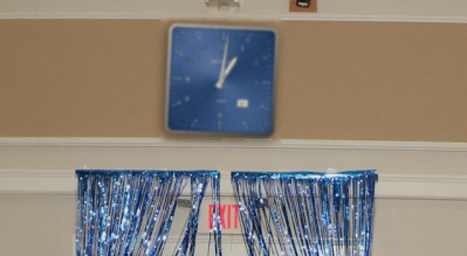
1 h 01 min
